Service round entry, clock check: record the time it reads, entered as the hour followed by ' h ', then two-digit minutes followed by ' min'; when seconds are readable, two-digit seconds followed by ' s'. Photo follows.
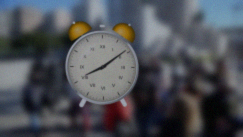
8 h 09 min
